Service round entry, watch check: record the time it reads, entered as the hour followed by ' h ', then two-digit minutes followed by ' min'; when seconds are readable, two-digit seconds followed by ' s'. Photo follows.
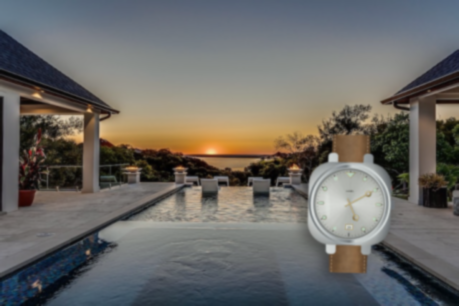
5 h 10 min
